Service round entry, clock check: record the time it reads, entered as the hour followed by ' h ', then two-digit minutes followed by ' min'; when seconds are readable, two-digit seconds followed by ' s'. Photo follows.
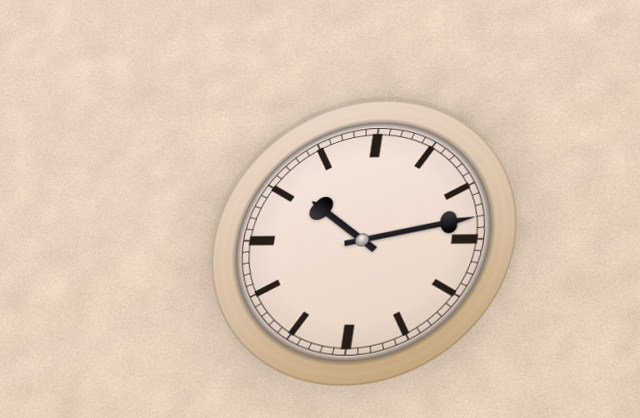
10 h 13 min
